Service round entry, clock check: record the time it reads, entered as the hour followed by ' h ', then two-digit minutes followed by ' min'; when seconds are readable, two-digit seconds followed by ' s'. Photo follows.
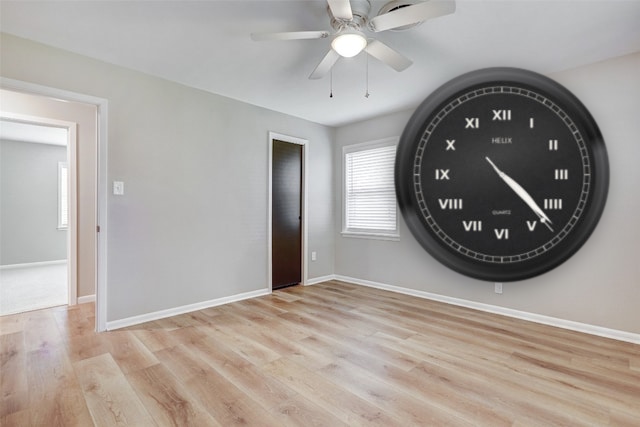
4 h 22 min 23 s
